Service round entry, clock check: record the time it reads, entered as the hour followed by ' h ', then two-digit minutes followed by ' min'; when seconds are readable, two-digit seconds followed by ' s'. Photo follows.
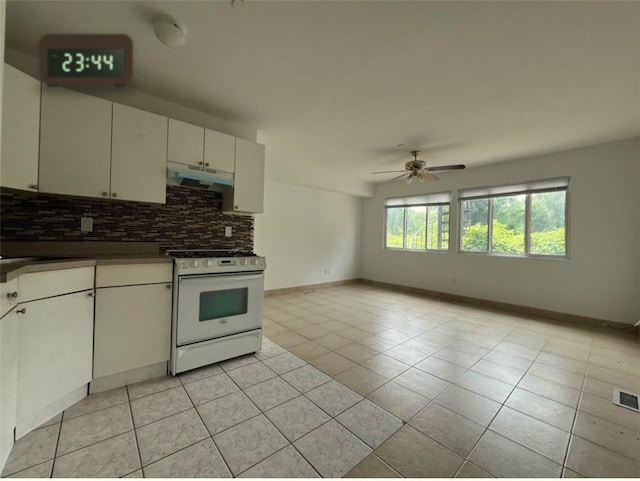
23 h 44 min
